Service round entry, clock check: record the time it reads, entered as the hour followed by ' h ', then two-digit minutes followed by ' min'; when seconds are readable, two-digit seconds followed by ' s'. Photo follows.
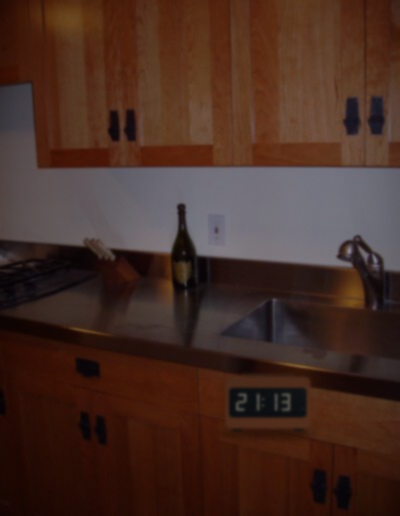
21 h 13 min
